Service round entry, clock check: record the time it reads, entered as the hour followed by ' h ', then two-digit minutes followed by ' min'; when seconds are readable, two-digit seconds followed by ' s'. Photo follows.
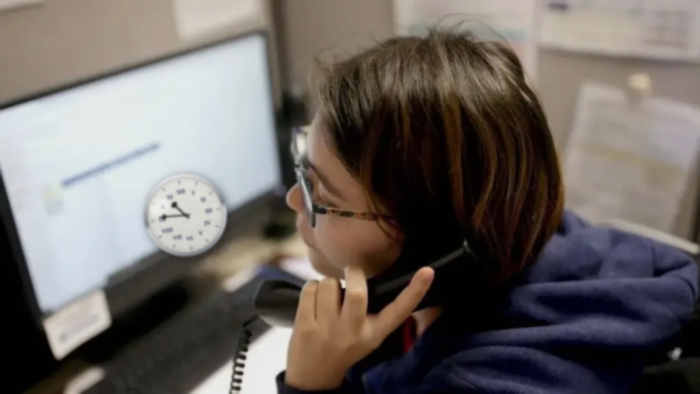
10 h 46 min
